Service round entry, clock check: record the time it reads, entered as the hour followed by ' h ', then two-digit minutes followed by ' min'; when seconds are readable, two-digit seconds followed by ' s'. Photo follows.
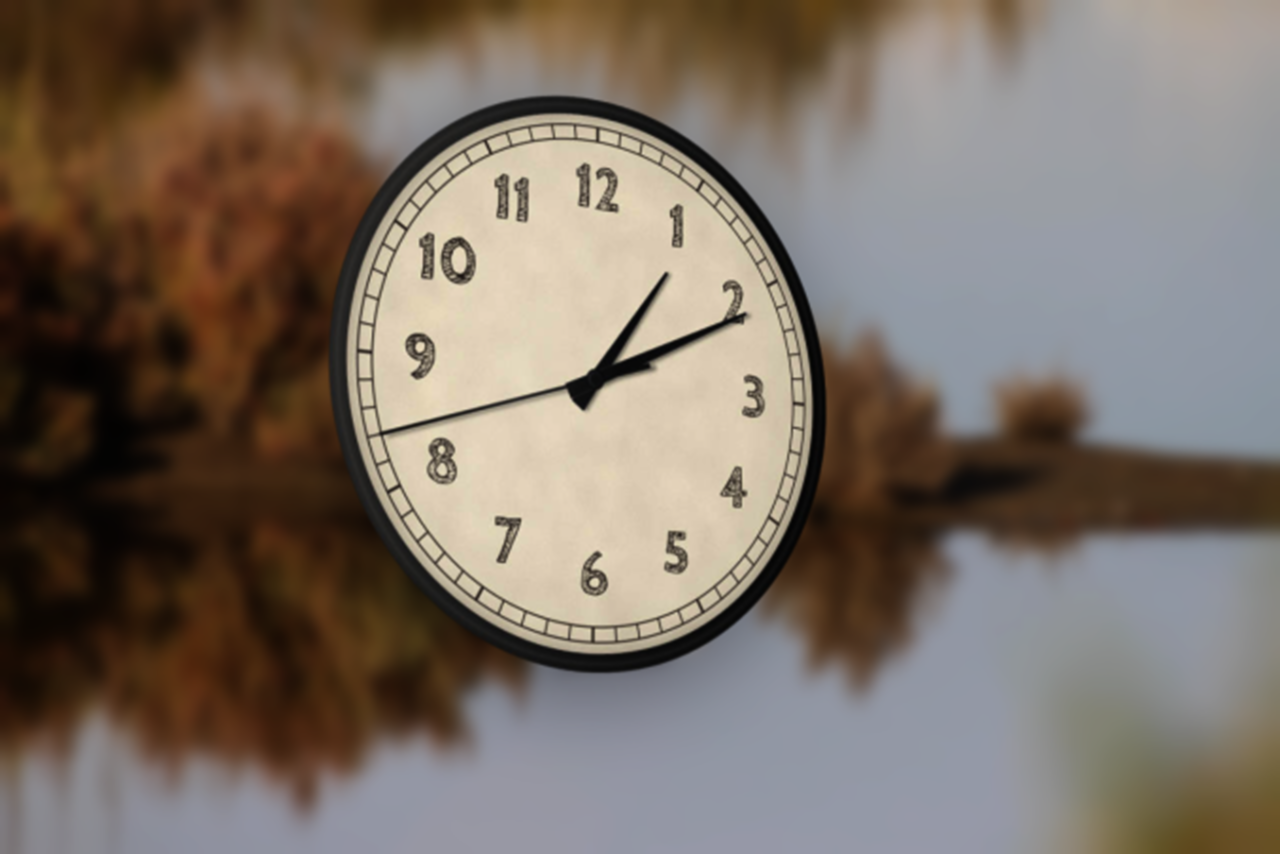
1 h 10 min 42 s
